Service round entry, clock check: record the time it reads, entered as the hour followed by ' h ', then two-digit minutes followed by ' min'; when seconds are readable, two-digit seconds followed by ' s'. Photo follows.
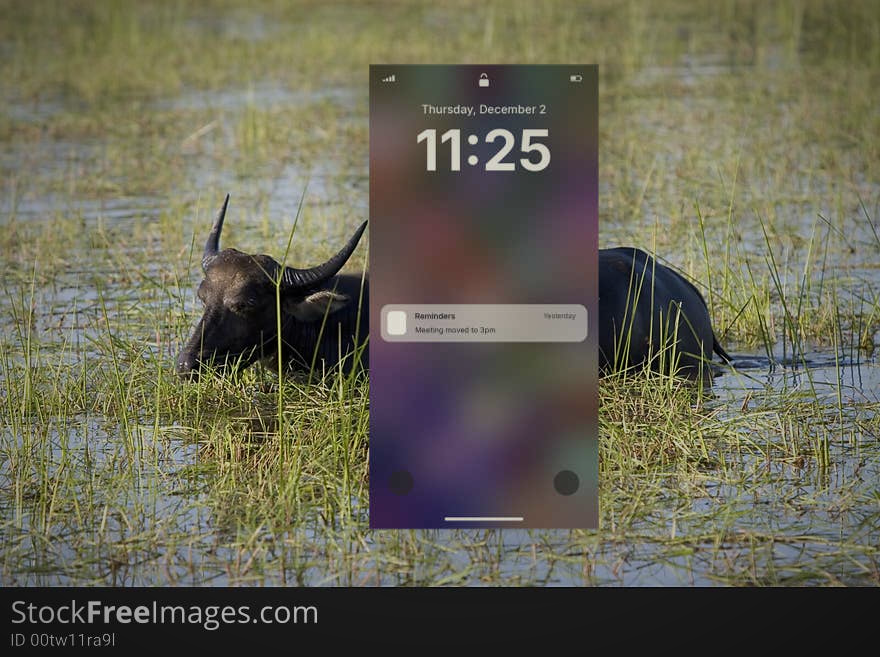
11 h 25 min
